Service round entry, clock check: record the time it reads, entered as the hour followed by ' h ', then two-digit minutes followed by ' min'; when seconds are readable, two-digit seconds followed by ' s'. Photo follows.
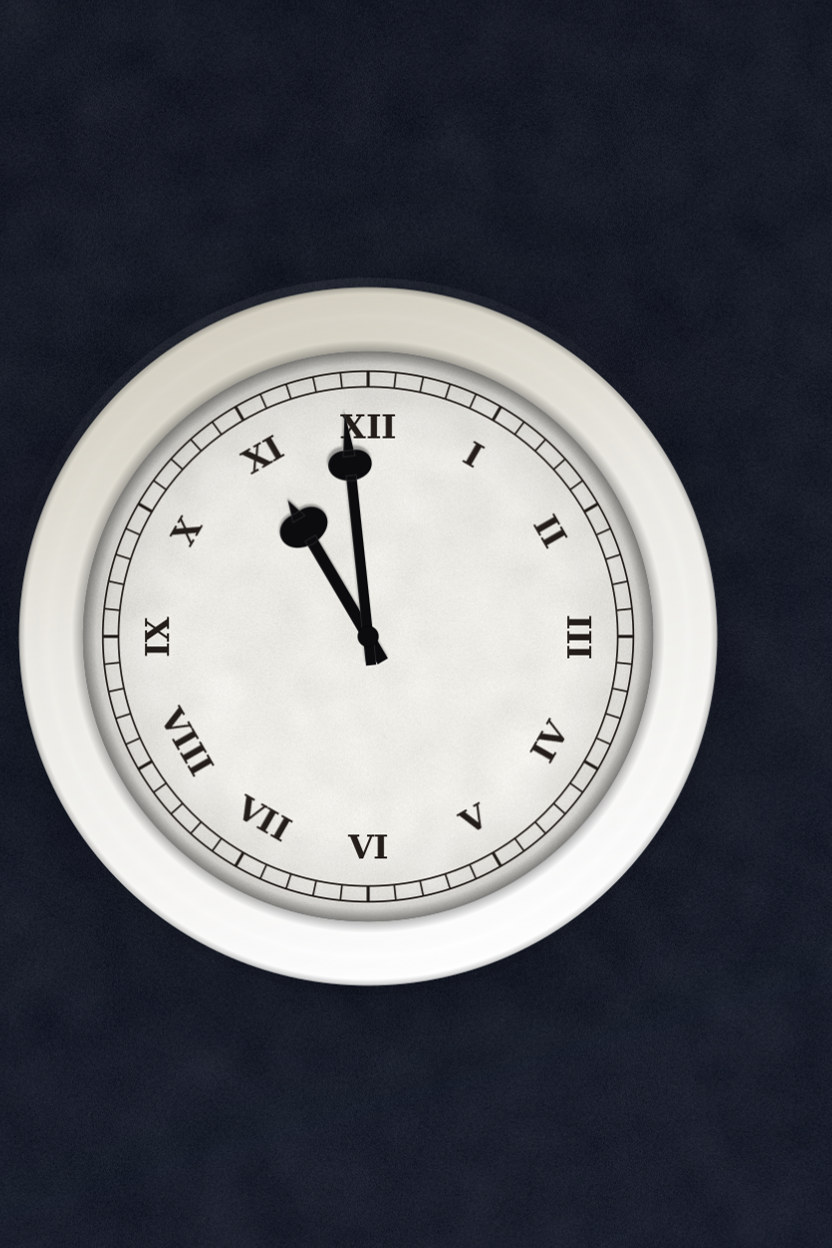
10 h 59 min
